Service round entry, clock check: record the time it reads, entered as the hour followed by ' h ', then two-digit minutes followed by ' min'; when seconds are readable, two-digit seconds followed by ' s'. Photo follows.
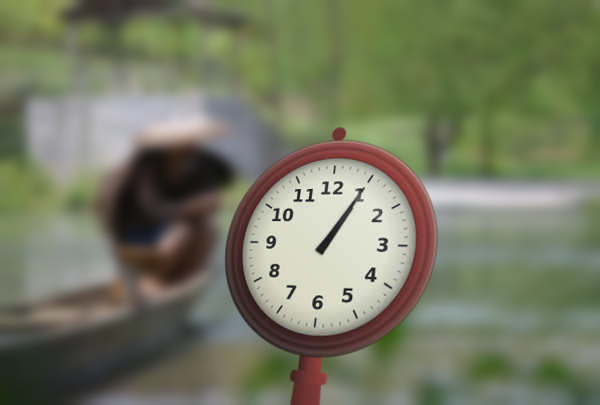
1 h 05 min
